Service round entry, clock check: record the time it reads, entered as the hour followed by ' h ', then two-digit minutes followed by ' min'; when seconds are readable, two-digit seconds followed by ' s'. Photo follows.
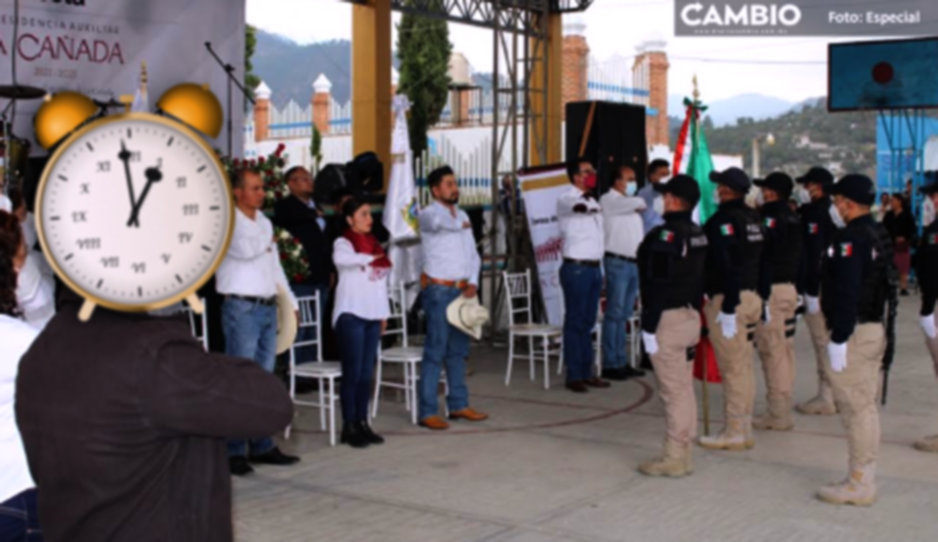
12 h 59 min
